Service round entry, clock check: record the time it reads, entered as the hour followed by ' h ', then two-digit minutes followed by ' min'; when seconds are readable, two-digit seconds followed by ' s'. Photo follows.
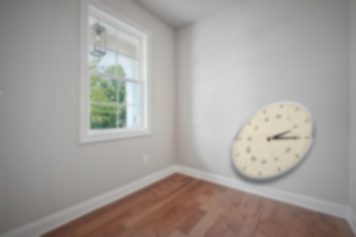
2 h 15 min
